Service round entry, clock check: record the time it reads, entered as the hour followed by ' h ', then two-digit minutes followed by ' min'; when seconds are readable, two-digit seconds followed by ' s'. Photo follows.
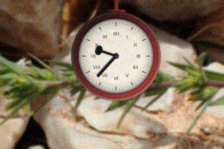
9 h 37 min
